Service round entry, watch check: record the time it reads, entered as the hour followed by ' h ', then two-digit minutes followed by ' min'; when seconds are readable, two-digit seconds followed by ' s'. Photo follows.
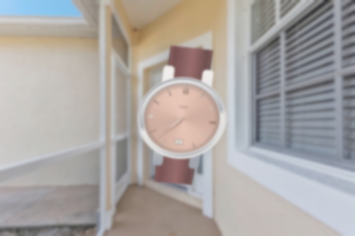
7 h 37 min
